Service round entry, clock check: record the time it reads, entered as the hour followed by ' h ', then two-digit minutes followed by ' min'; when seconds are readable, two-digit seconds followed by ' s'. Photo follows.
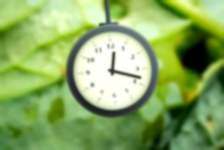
12 h 18 min
